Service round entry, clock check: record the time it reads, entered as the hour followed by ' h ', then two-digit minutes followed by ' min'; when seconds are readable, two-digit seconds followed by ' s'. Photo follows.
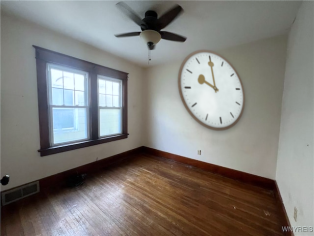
10 h 00 min
